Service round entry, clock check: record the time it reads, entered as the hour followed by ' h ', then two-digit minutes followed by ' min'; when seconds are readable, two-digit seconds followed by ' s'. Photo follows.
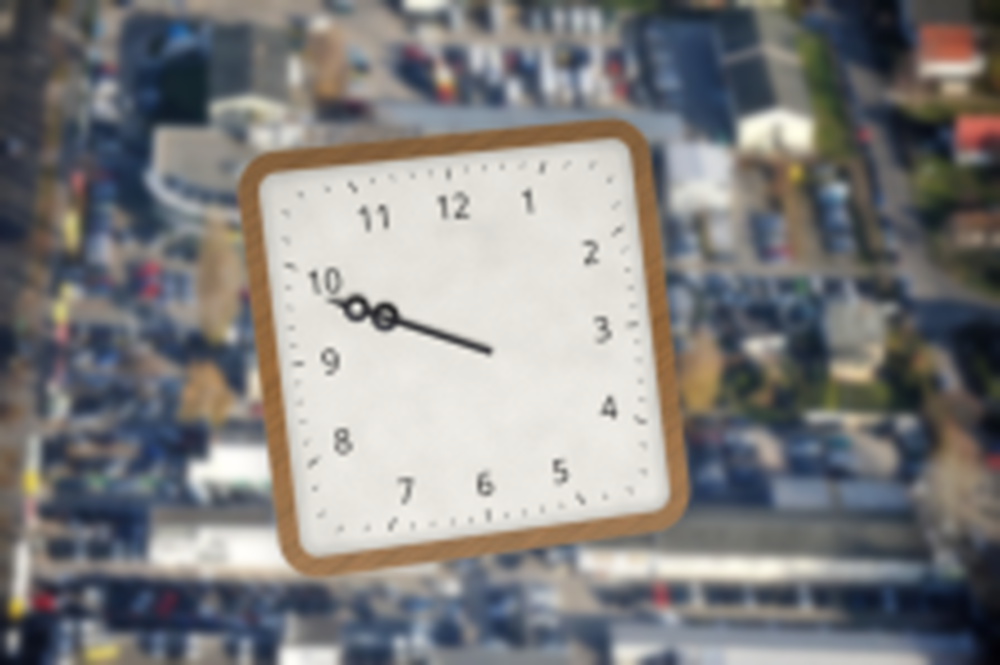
9 h 49 min
